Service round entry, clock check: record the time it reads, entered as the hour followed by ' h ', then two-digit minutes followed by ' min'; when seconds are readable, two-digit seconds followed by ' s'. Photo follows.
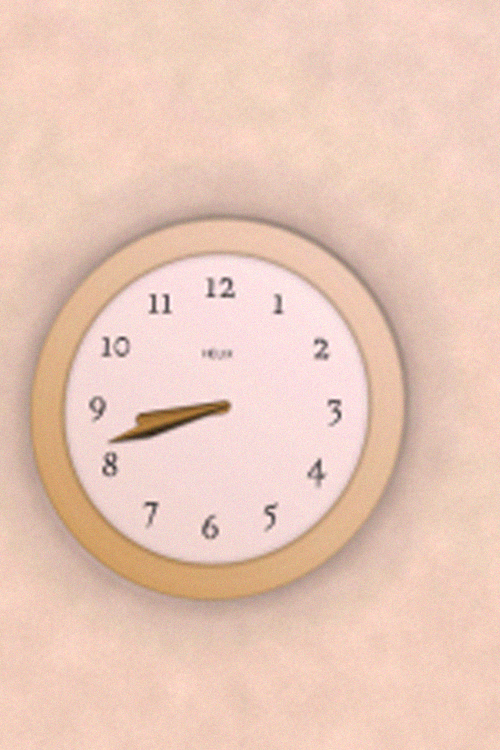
8 h 42 min
